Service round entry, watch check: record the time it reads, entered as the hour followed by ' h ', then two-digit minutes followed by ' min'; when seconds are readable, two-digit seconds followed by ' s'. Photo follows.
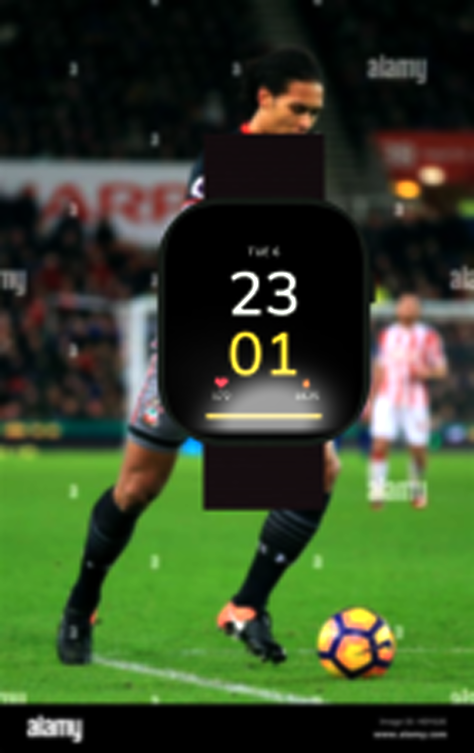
23 h 01 min
